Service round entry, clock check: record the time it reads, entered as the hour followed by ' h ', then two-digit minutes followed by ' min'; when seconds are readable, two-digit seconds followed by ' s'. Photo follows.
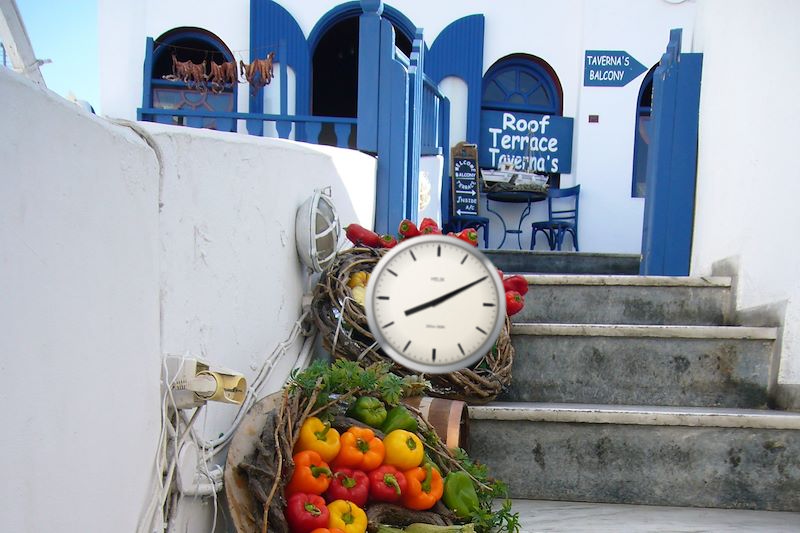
8 h 10 min
